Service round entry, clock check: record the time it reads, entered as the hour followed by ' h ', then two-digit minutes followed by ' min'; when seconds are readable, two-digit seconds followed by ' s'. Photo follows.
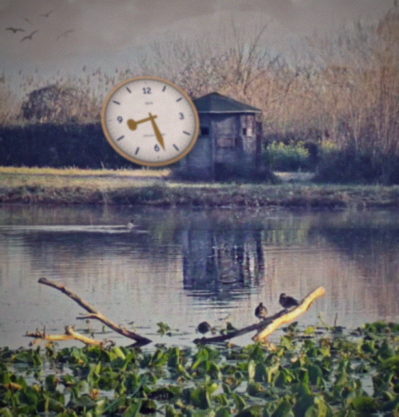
8 h 28 min
